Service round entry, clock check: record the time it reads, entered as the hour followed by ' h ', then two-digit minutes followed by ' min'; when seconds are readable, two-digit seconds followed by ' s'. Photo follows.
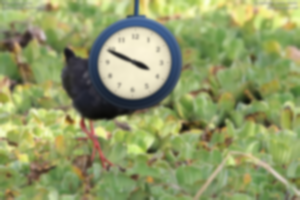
3 h 49 min
